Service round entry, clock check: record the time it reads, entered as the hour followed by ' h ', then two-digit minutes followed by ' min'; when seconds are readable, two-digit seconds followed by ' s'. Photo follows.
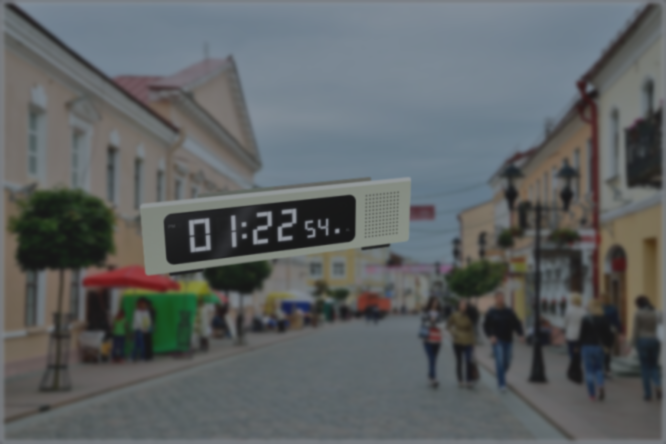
1 h 22 min 54 s
